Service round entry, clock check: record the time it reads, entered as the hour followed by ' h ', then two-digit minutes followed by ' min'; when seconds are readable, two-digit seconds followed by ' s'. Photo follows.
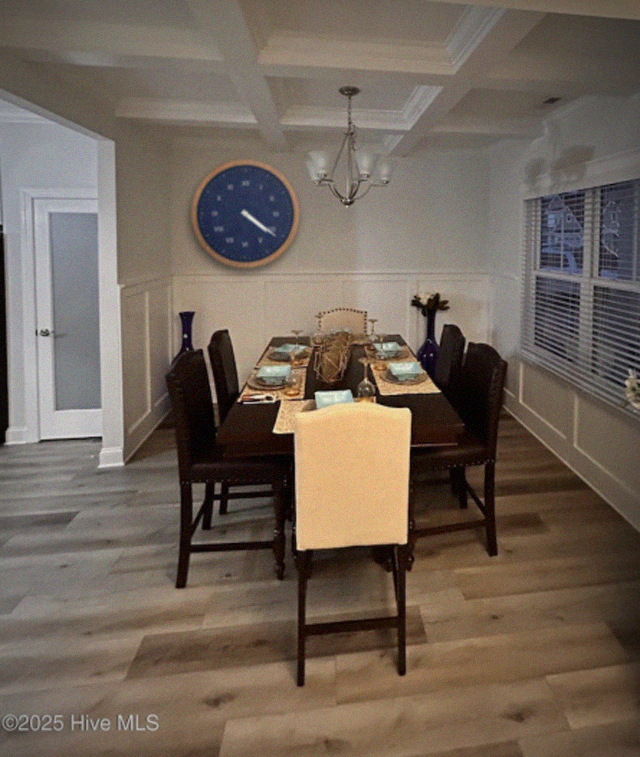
4 h 21 min
